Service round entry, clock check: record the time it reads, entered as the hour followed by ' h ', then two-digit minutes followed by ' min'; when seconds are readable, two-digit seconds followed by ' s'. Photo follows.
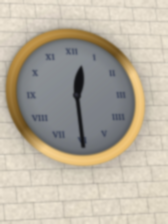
12 h 30 min
